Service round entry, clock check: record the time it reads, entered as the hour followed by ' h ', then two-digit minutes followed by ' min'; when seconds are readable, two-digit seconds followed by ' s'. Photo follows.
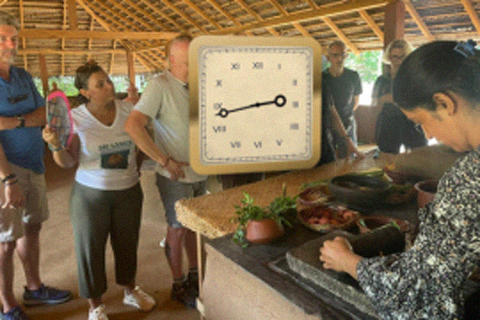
2 h 43 min
